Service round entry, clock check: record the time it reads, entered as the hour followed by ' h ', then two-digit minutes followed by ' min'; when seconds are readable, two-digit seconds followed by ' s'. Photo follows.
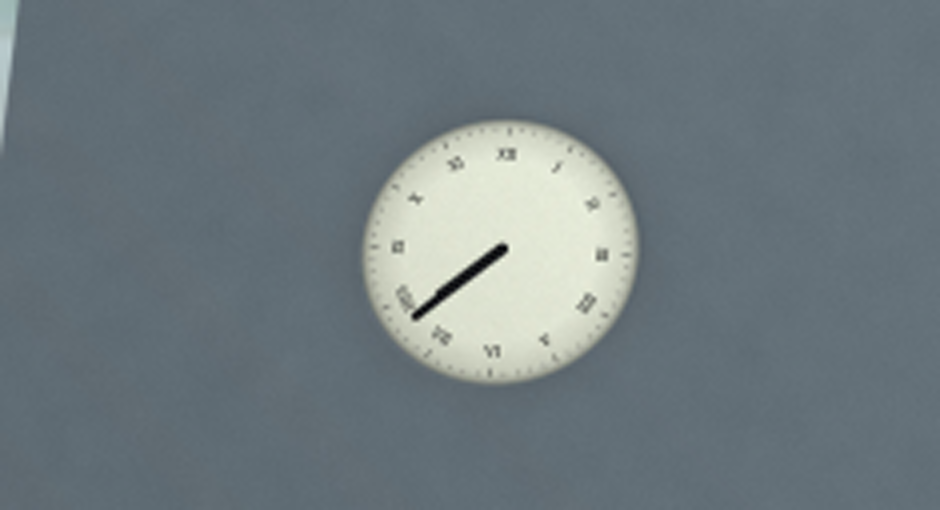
7 h 38 min
